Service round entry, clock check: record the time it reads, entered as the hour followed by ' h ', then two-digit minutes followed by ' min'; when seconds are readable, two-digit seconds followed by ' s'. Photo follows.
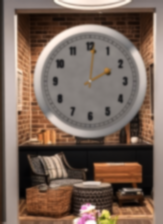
2 h 01 min
